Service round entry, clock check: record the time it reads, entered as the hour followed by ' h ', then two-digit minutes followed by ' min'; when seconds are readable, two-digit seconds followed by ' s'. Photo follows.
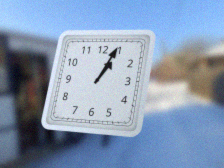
1 h 04 min
